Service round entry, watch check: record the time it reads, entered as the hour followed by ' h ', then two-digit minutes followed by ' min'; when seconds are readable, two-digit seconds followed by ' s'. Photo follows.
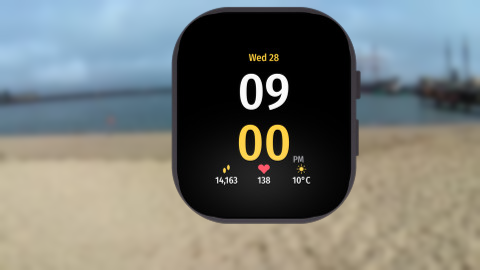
9 h 00 min
